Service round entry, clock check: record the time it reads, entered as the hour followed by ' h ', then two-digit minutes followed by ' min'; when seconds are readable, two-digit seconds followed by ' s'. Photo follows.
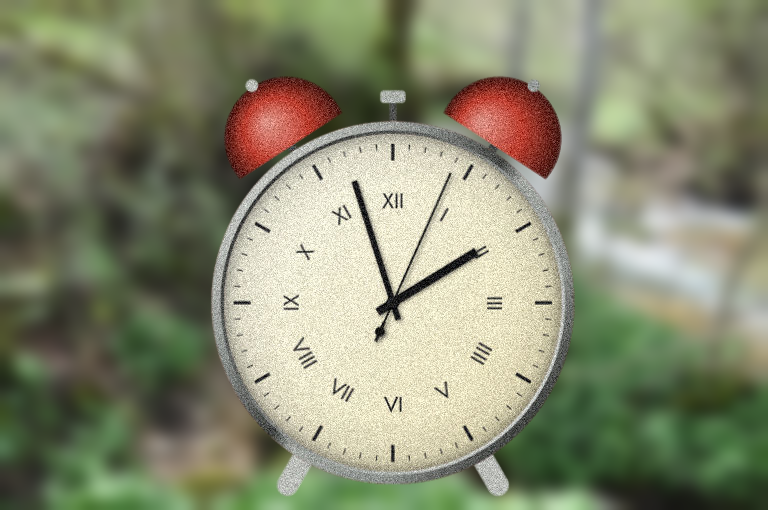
1 h 57 min 04 s
